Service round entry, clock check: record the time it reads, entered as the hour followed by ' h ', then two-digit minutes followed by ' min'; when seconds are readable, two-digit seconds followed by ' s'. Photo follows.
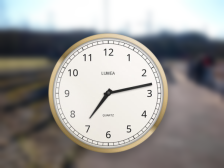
7 h 13 min
